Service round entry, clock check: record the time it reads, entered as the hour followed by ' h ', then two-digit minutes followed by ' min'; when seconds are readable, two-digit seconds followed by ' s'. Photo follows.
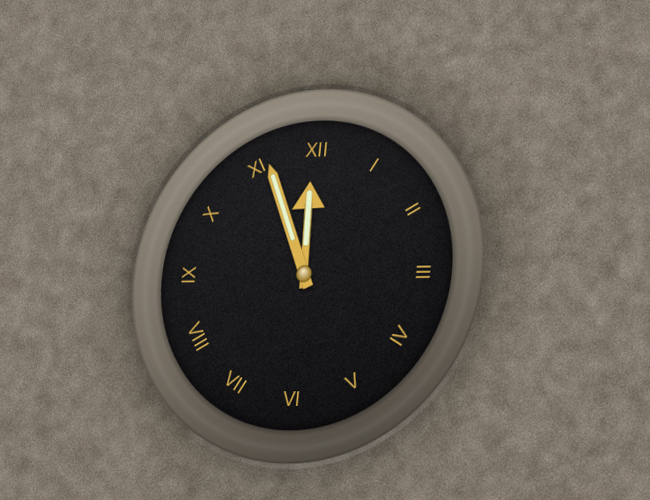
11 h 56 min
